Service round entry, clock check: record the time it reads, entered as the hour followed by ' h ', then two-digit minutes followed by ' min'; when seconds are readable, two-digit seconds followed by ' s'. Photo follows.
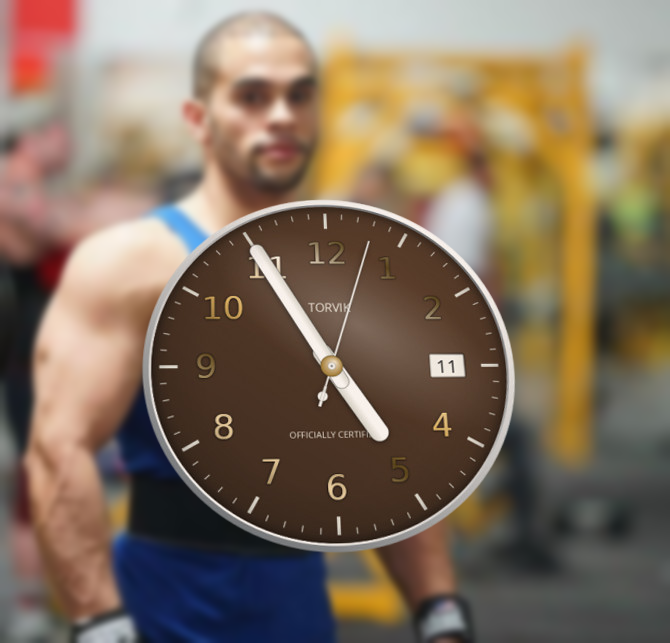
4 h 55 min 03 s
